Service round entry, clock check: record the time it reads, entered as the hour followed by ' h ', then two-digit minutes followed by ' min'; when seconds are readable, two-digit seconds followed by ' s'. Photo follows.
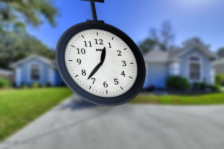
12 h 37 min
